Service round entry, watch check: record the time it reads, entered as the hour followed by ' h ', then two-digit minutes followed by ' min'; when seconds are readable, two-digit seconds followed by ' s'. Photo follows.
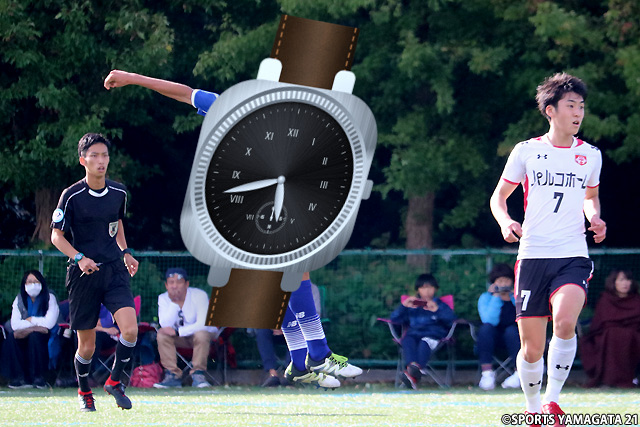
5 h 42 min
